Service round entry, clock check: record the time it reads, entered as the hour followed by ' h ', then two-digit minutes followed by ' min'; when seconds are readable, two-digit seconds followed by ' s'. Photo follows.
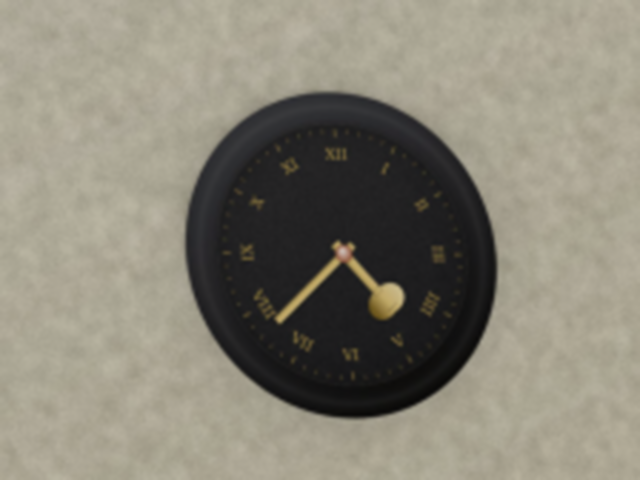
4 h 38 min
